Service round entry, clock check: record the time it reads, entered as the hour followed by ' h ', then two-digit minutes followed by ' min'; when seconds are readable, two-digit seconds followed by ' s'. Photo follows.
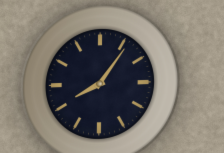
8 h 06 min
